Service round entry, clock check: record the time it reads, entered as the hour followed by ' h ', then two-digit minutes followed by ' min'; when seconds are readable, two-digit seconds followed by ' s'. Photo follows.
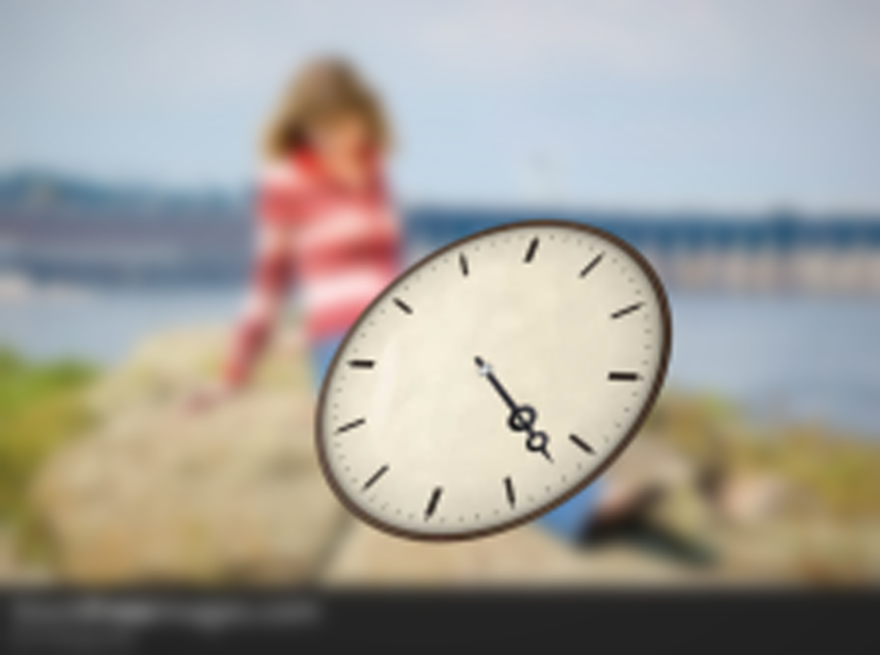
4 h 22 min
